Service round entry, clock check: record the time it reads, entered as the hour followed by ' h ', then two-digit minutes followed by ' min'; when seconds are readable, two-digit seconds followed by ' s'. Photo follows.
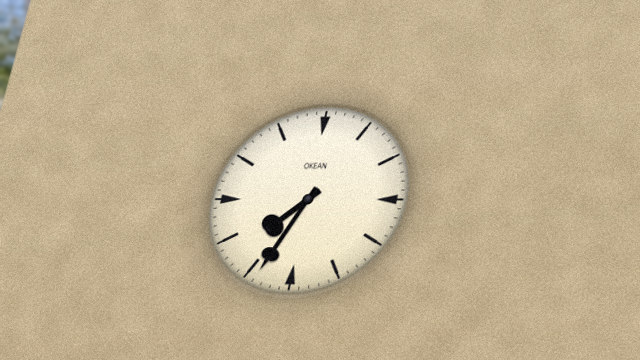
7 h 34 min
